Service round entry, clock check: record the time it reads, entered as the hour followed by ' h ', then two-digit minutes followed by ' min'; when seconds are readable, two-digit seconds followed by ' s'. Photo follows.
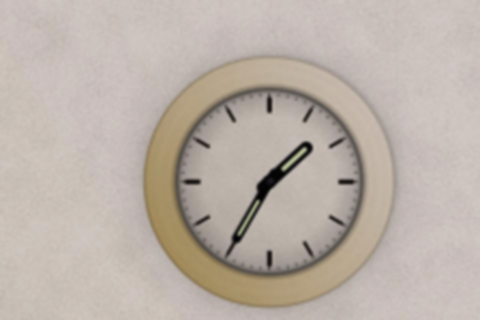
1 h 35 min
